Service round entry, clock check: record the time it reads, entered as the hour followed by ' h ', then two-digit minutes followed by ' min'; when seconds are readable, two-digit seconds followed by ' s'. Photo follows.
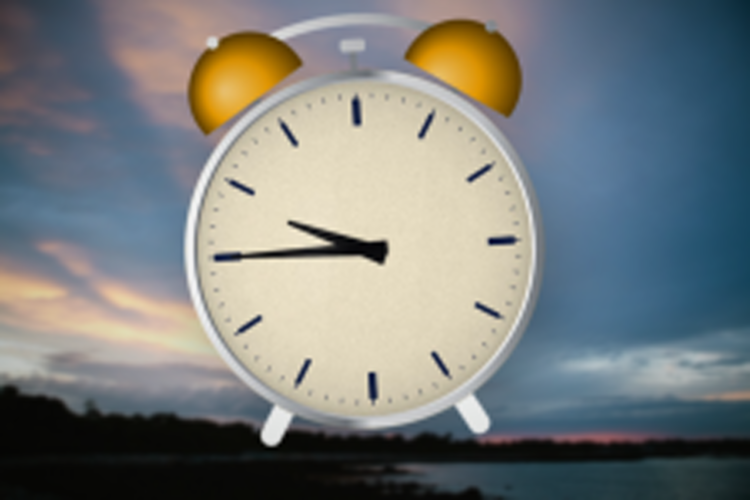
9 h 45 min
